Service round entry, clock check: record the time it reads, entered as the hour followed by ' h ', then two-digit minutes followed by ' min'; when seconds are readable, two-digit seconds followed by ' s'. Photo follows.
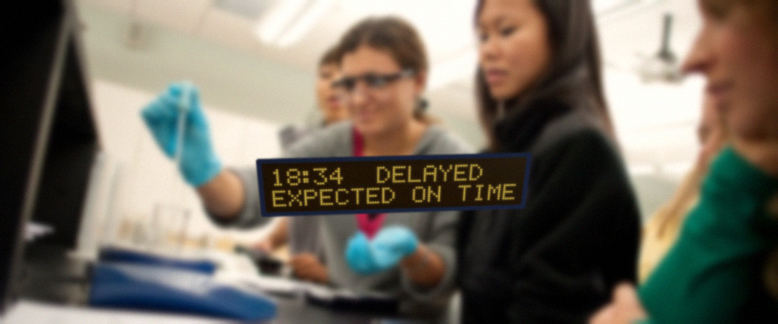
18 h 34 min
